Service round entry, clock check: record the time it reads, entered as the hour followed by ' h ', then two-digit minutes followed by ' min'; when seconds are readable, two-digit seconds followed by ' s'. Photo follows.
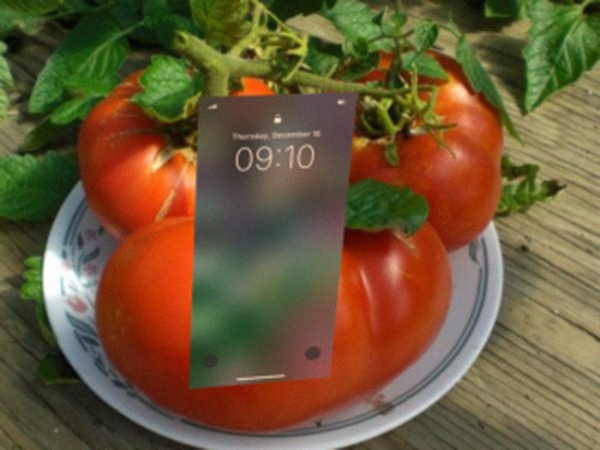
9 h 10 min
